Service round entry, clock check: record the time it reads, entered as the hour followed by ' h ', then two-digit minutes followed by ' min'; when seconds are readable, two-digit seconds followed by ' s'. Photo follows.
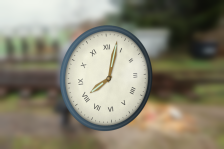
8 h 03 min
